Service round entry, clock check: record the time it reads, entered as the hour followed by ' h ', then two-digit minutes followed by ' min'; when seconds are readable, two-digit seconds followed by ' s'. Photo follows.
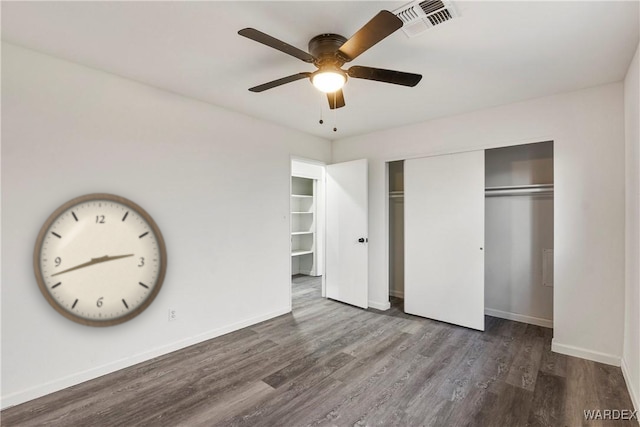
2 h 42 min
